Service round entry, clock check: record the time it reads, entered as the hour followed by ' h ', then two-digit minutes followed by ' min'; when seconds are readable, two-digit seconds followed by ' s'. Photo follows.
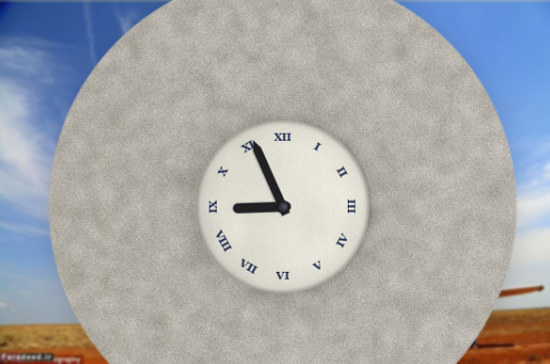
8 h 56 min
